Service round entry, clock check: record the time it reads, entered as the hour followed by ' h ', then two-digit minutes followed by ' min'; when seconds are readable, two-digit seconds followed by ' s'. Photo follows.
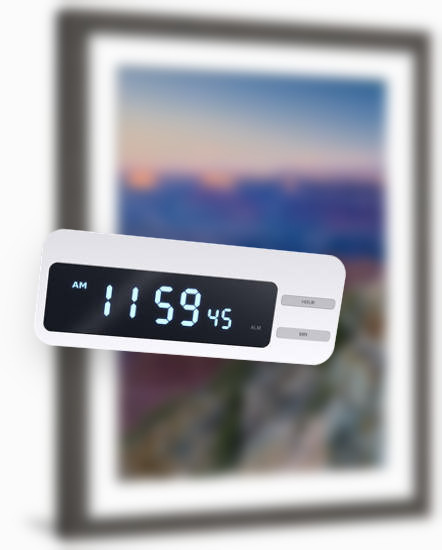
11 h 59 min 45 s
